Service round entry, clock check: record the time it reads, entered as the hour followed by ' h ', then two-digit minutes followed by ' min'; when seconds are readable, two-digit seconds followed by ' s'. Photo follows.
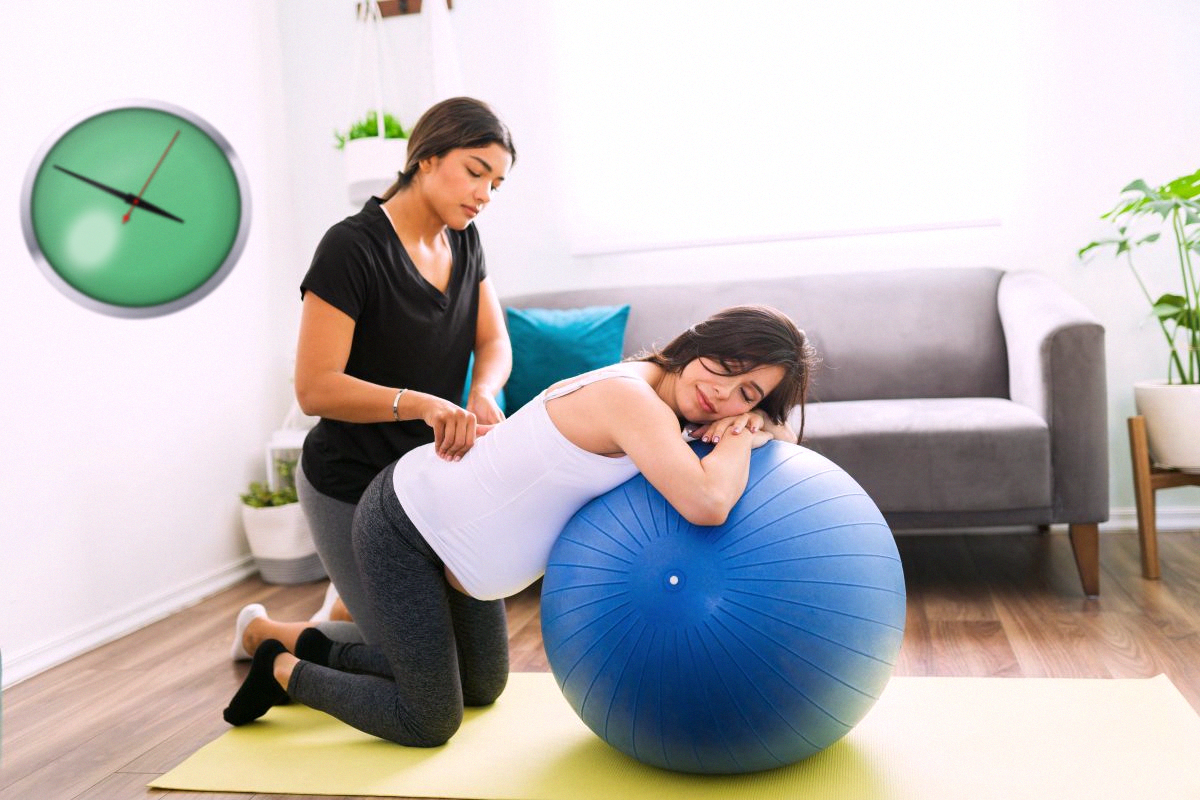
3 h 49 min 05 s
